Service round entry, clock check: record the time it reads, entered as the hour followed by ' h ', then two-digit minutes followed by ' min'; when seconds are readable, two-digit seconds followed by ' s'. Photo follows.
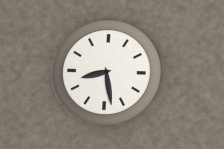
8 h 28 min
